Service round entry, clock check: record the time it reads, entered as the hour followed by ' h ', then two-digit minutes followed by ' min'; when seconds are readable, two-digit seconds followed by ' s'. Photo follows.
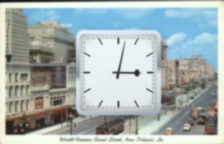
3 h 02 min
